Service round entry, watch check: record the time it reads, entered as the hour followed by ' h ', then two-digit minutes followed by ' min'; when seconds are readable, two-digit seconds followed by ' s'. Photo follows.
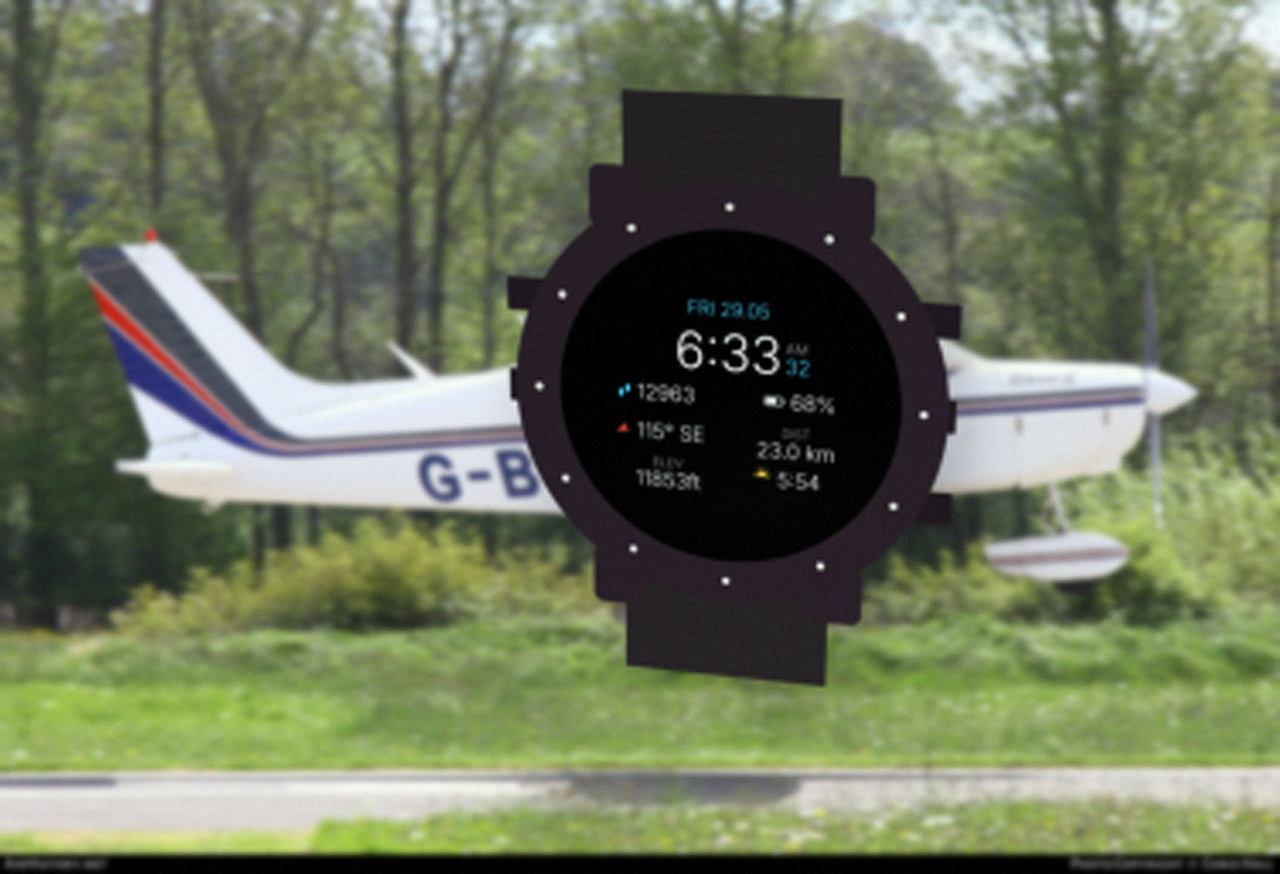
6 h 33 min
